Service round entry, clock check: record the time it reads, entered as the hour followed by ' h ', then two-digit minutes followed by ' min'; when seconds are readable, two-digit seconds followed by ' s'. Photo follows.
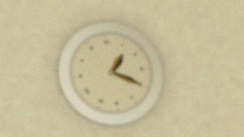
1 h 20 min
